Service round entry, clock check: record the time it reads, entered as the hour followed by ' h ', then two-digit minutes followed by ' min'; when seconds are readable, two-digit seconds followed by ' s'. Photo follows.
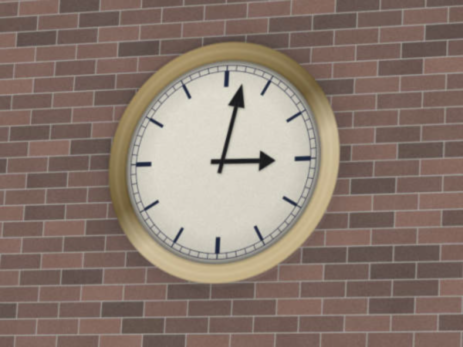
3 h 02 min
